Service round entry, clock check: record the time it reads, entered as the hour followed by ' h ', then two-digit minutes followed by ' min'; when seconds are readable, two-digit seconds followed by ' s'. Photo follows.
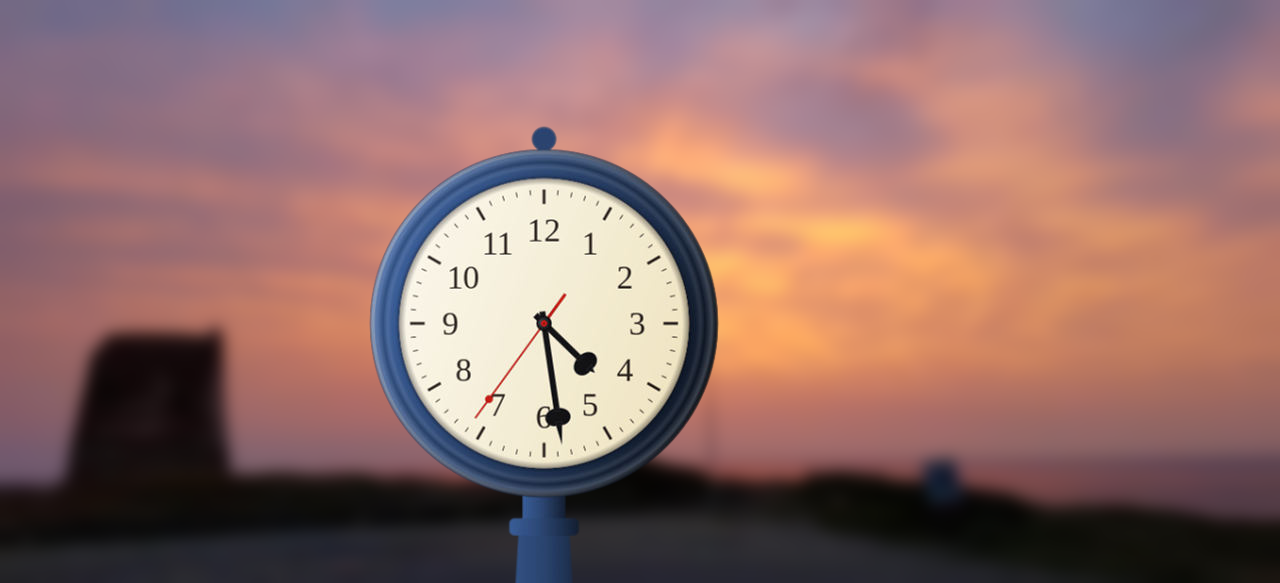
4 h 28 min 36 s
